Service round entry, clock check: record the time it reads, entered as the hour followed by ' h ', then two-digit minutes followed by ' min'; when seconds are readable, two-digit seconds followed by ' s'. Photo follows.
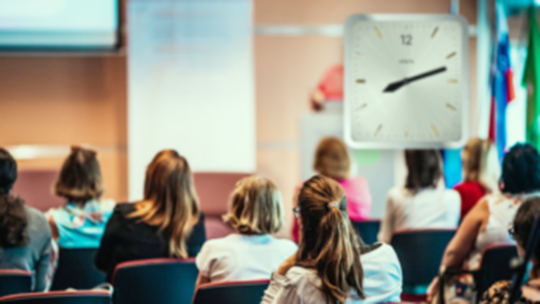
8 h 12 min
